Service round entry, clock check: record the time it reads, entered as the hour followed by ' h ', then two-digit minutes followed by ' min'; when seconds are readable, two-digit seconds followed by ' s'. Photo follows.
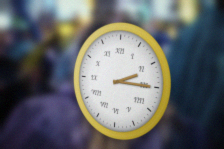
2 h 15 min
